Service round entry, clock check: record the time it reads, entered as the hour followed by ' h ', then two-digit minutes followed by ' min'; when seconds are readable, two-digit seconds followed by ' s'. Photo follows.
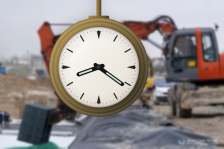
8 h 21 min
